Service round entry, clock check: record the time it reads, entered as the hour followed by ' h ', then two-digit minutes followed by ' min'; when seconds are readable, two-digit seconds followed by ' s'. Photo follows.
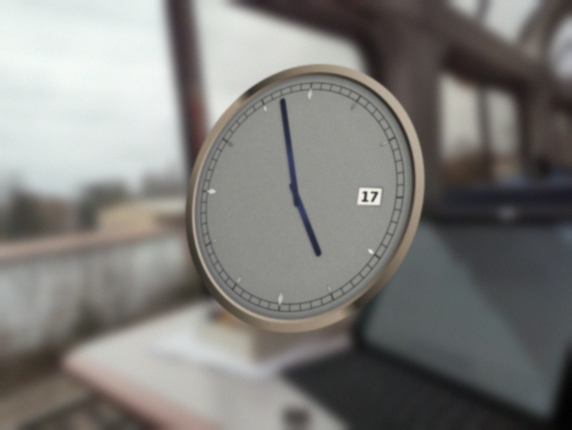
4 h 57 min
